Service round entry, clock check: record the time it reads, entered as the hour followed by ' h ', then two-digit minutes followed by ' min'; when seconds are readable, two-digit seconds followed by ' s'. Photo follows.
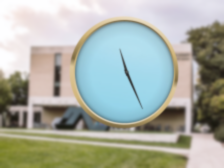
11 h 26 min
